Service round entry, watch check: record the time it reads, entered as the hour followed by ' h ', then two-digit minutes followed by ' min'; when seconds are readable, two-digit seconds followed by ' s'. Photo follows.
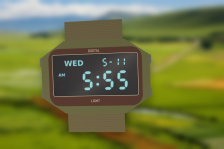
5 h 55 min
